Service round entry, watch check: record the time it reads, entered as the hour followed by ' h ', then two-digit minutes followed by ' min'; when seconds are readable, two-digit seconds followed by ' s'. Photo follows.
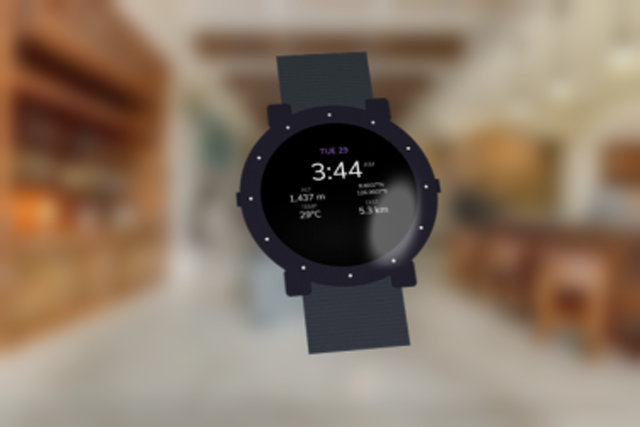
3 h 44 min
